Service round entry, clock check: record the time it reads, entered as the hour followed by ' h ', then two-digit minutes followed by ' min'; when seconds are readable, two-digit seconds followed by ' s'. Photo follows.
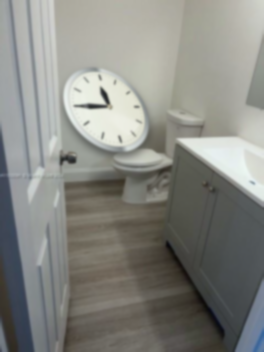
11 h 45 min
